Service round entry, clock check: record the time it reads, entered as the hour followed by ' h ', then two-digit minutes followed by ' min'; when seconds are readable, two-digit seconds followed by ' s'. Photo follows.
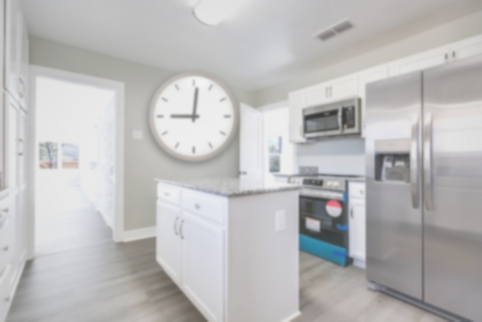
9 h 01 min
